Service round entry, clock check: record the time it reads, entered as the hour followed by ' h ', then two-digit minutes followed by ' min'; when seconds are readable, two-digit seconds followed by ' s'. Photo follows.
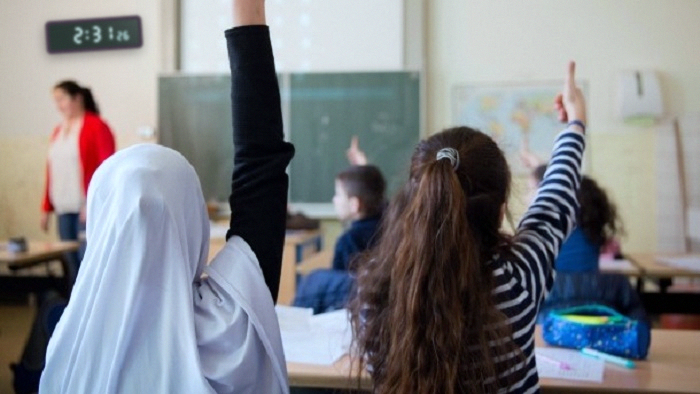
2 h 31 min
